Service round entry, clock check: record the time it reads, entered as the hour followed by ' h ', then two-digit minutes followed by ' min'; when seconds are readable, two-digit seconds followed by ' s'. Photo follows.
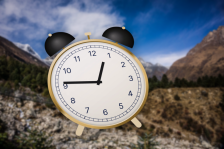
12 h 46 min
